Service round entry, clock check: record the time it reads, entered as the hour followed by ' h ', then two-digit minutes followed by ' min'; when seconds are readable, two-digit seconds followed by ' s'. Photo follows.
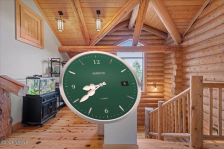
8 h 39 min
